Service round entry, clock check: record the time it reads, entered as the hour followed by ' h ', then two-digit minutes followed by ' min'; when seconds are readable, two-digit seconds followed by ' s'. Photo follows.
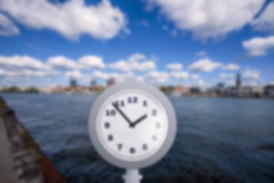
1 h 53 min
